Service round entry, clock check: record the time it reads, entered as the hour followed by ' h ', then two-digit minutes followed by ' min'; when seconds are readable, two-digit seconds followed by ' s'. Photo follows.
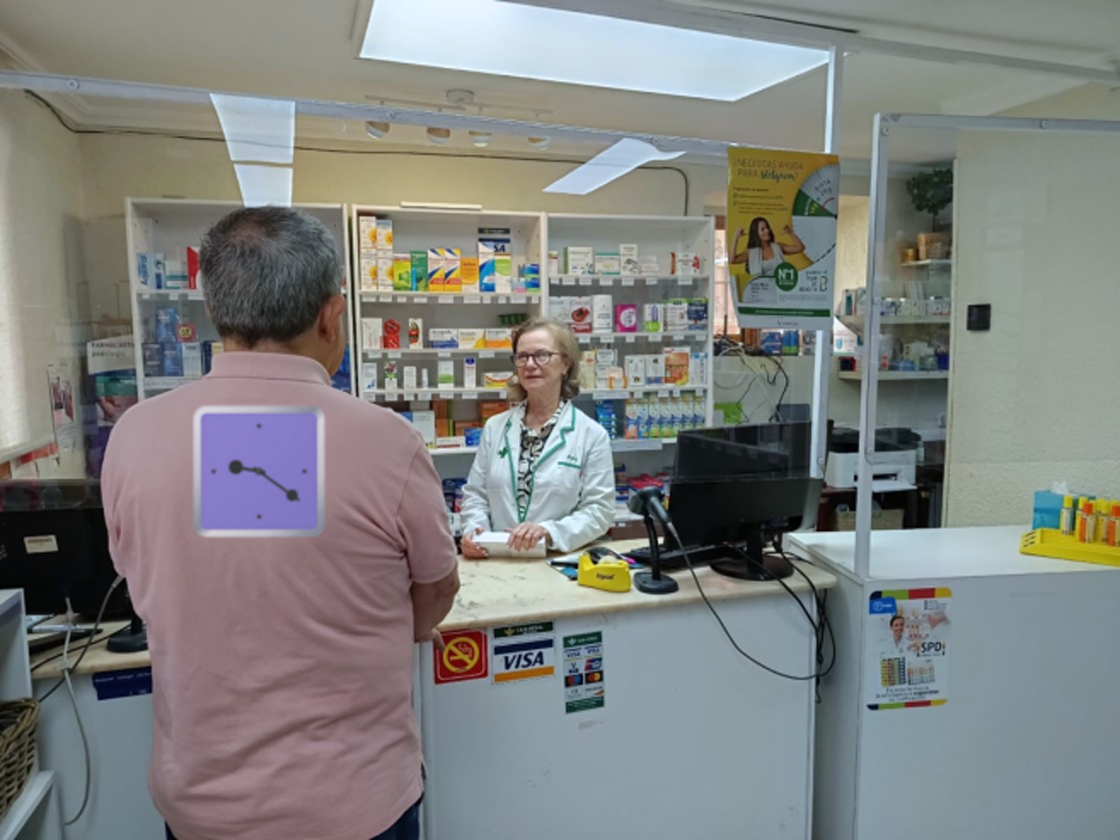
9 h 21 min
